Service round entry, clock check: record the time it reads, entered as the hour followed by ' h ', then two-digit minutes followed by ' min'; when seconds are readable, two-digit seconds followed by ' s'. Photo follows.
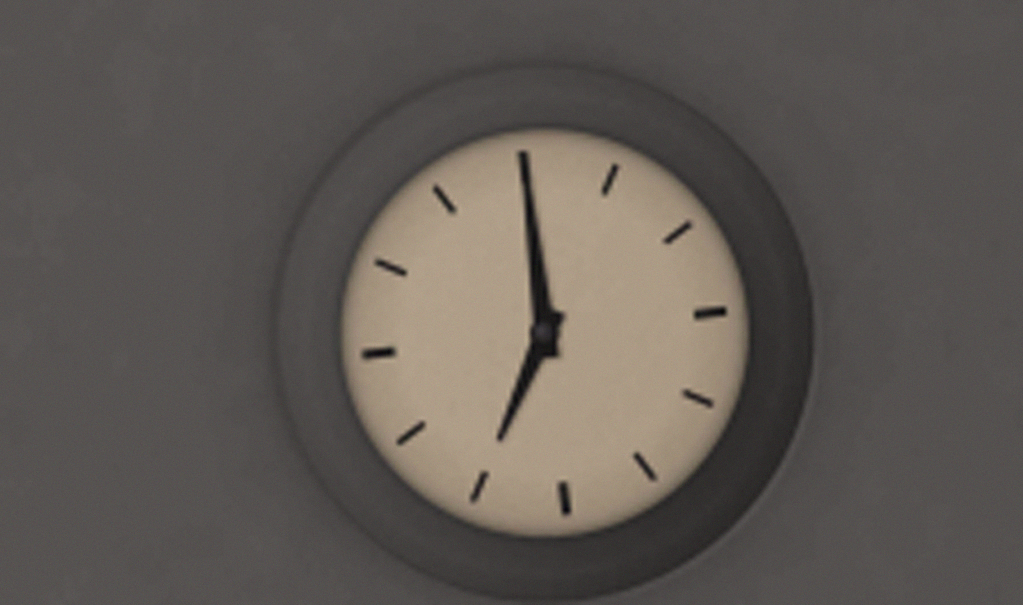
7 h 00 min
